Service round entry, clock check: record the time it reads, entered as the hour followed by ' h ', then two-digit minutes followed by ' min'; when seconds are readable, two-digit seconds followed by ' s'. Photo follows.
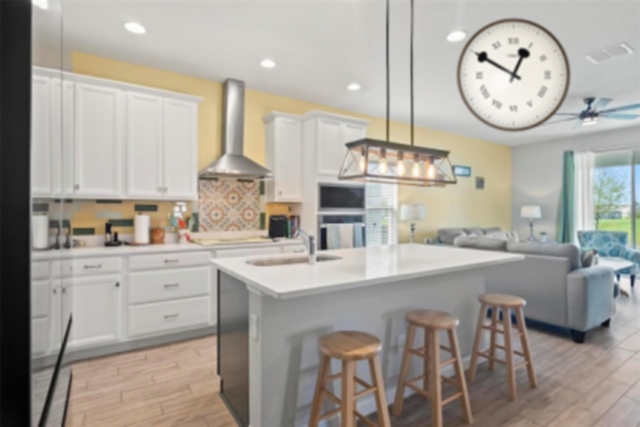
12 h 50 min
